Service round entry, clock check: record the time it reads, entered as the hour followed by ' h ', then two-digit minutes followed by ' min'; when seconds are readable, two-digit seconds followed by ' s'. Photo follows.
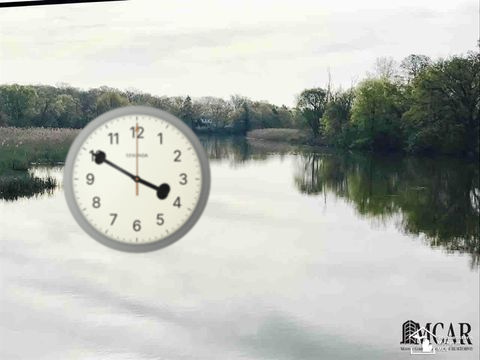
3 h 50 min 00 s
